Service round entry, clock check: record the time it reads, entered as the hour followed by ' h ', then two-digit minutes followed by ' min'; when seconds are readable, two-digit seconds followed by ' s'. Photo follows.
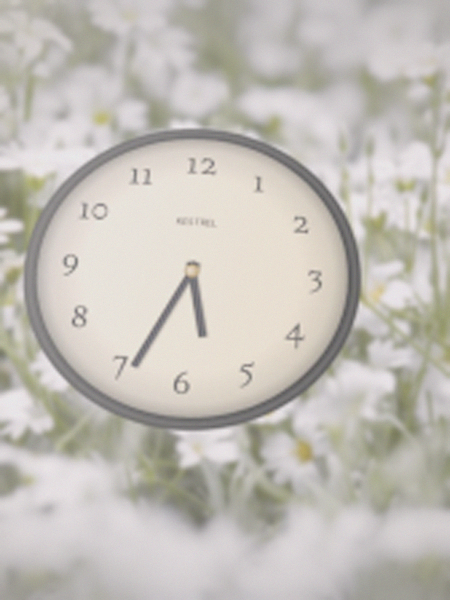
5 h 34 min
